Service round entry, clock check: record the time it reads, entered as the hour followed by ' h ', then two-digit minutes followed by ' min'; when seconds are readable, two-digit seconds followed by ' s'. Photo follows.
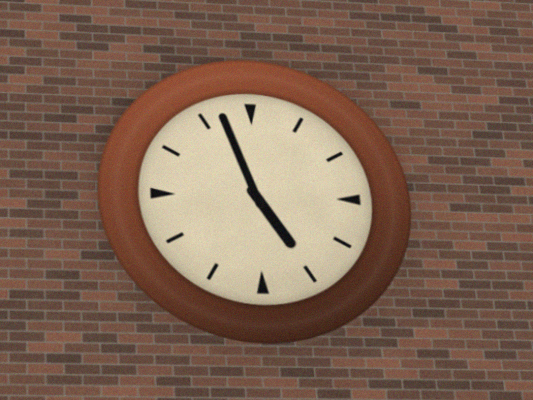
4 h 57 min
